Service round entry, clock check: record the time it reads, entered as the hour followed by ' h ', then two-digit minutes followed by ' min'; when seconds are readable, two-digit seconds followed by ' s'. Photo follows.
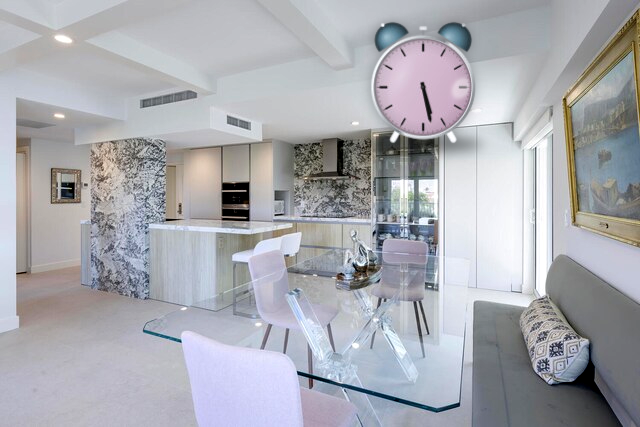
5 h 28 min
